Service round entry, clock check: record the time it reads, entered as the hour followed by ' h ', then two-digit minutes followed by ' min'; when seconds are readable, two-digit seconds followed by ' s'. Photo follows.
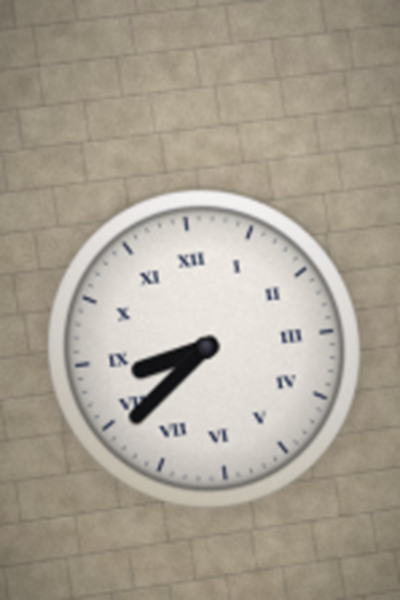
8 h 39 min
